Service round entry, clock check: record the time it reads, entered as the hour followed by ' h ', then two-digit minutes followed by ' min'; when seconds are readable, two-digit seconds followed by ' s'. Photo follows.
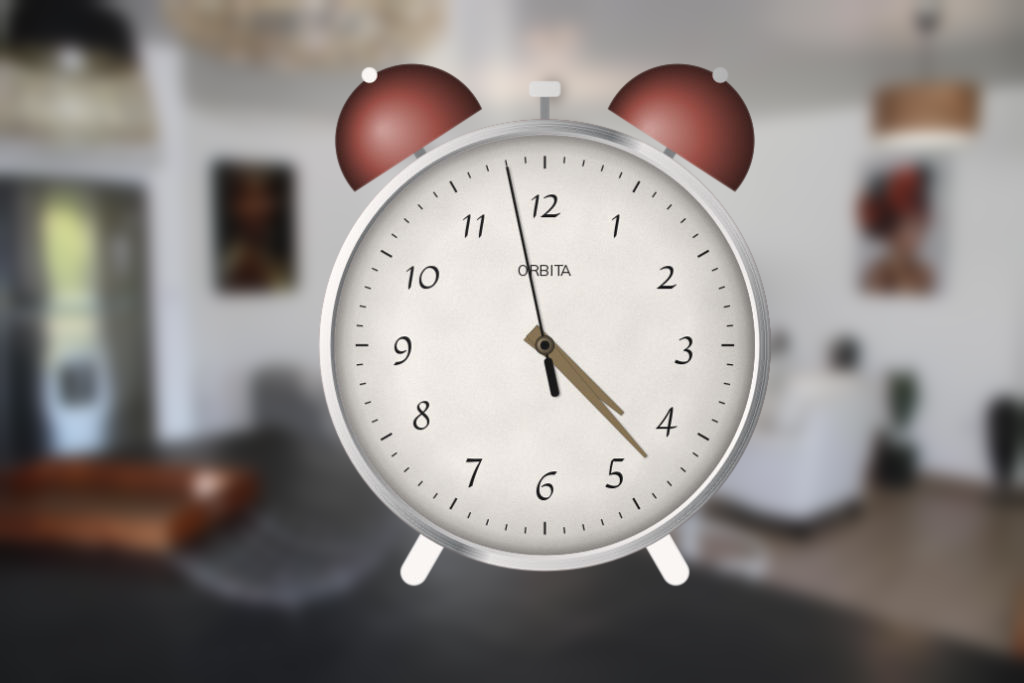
4 h 22 min 58 s
